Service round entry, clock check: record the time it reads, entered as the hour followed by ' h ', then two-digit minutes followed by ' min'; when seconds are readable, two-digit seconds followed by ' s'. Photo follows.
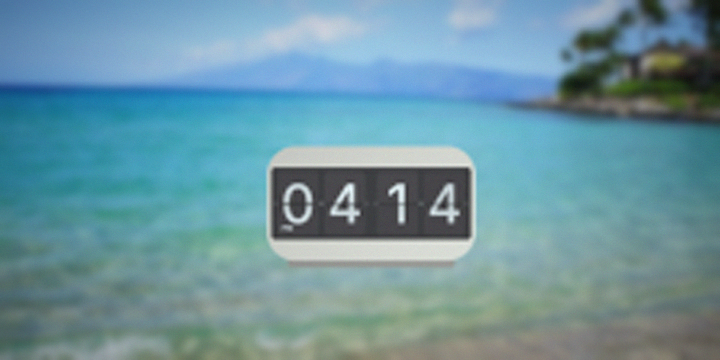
4 h 14 min
